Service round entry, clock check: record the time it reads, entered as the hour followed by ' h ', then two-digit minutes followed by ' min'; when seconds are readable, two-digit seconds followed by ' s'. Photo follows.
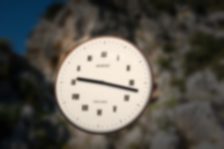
9 h 17 min
